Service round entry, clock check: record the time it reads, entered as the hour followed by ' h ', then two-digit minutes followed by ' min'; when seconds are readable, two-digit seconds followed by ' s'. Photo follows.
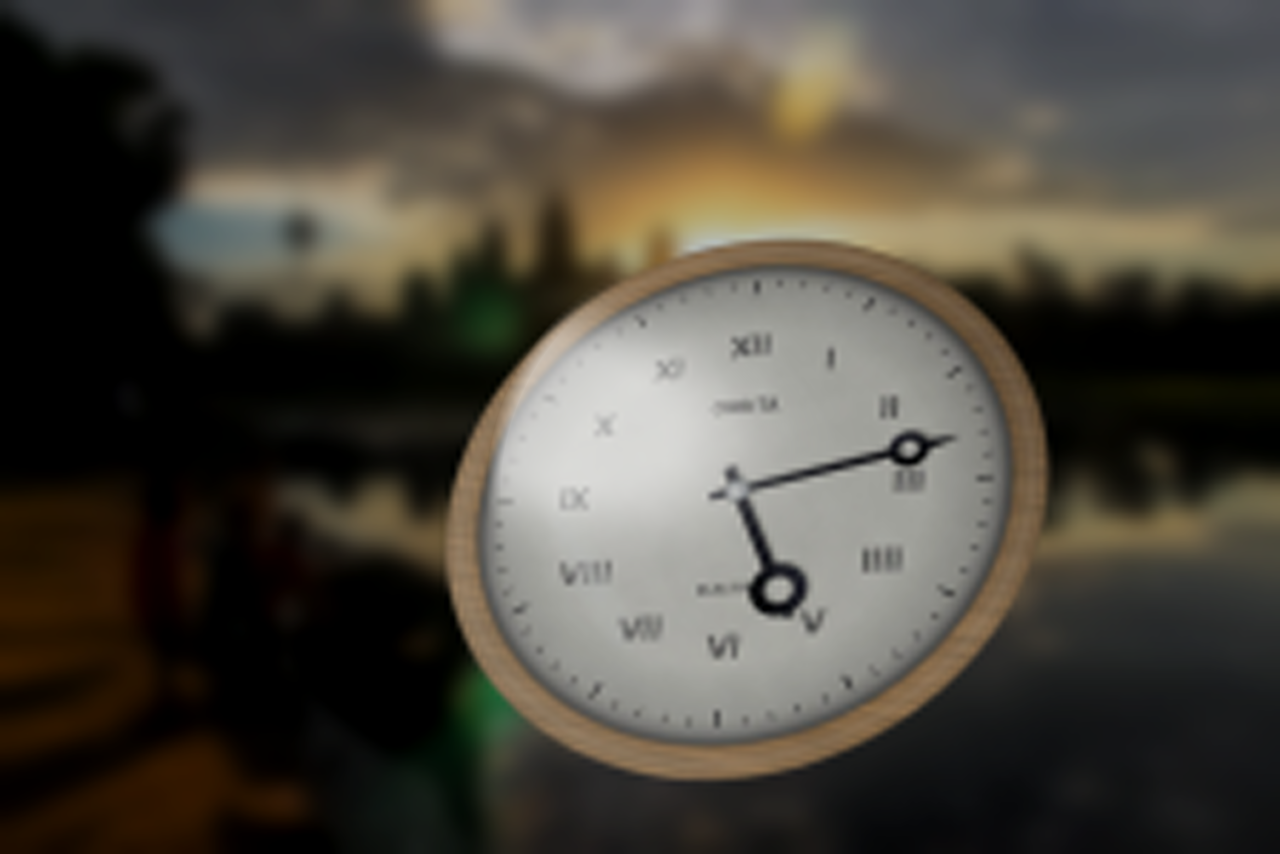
5 h 13 min
